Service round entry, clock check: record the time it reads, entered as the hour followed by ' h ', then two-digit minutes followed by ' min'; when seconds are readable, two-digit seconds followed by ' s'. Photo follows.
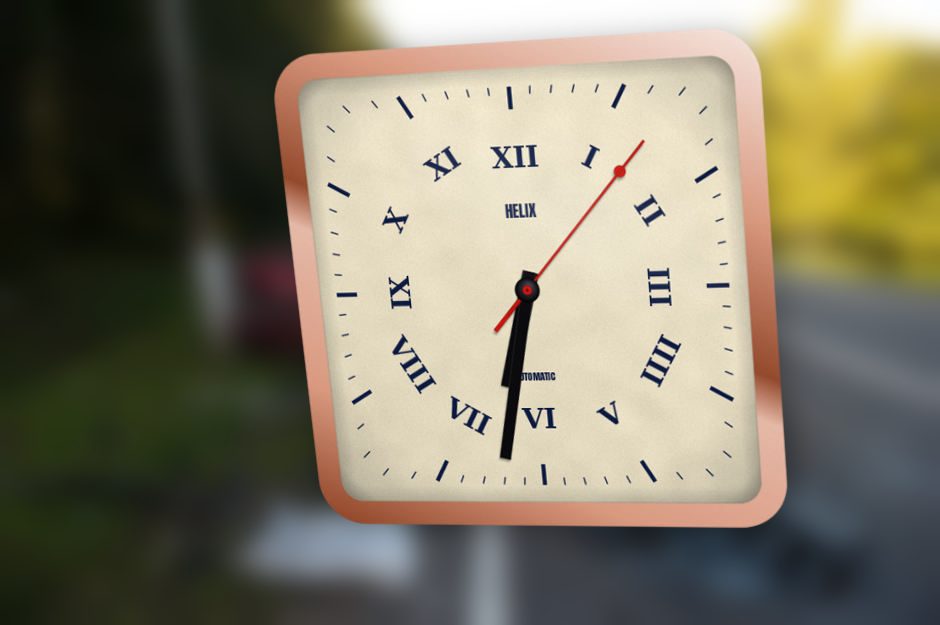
6 h 32 min 07 s
